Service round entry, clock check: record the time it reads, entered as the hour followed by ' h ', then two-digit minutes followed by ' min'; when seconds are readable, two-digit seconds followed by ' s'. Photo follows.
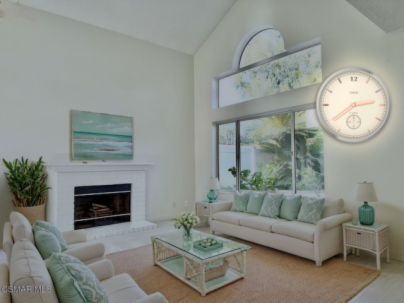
2 h 39 min
